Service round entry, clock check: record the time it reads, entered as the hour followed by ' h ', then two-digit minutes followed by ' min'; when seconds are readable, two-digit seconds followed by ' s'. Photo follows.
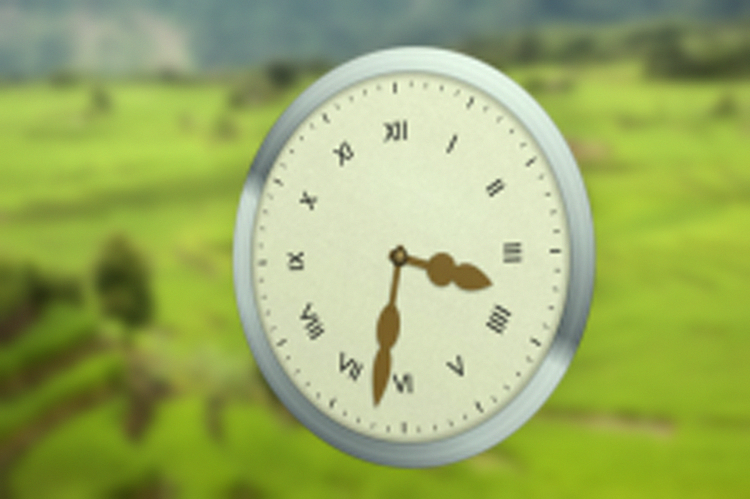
3 h 32 min
